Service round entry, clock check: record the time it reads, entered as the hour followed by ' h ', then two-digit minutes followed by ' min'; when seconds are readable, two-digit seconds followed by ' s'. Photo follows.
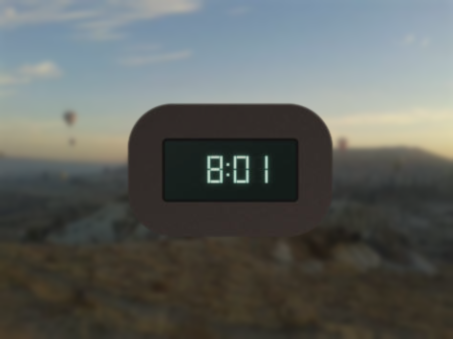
8 h 01 min
